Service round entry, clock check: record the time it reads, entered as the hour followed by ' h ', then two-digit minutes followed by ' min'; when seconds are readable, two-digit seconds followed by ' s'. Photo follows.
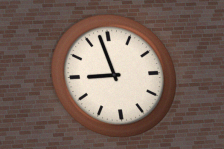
8 h 58 min
